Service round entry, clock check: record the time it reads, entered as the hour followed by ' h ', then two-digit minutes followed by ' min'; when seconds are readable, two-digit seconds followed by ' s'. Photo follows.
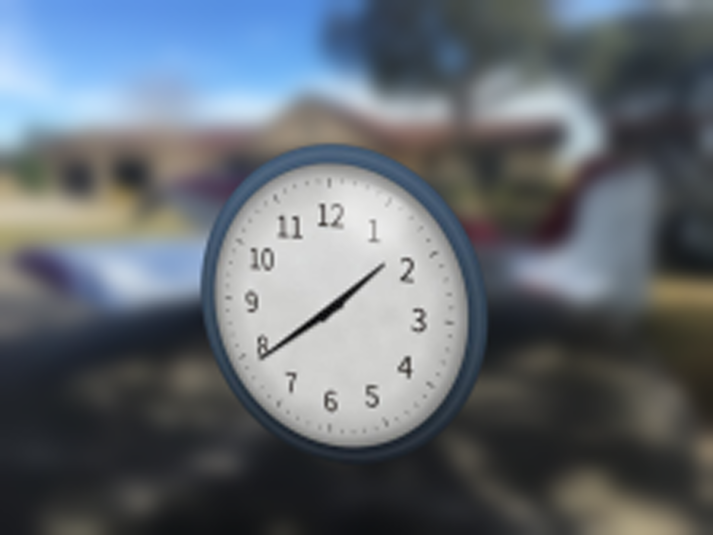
1 h 39 min
